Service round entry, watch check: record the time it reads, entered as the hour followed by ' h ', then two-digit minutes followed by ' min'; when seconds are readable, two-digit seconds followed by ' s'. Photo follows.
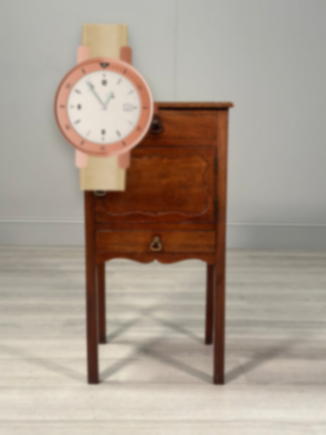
12 h 54 min
